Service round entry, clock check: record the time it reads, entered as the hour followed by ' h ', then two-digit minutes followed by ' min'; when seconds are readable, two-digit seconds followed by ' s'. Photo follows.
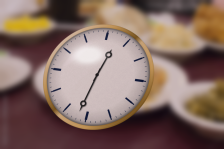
12 h 32 min
